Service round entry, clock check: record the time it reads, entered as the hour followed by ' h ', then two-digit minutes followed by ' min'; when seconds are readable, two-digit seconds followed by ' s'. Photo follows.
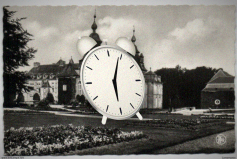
6 h 04 min
